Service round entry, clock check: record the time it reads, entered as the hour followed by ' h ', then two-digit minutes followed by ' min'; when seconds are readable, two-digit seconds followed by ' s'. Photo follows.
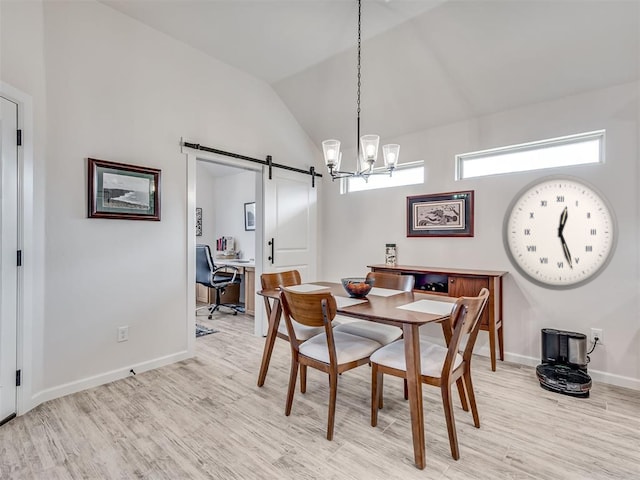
12 h 27 min
